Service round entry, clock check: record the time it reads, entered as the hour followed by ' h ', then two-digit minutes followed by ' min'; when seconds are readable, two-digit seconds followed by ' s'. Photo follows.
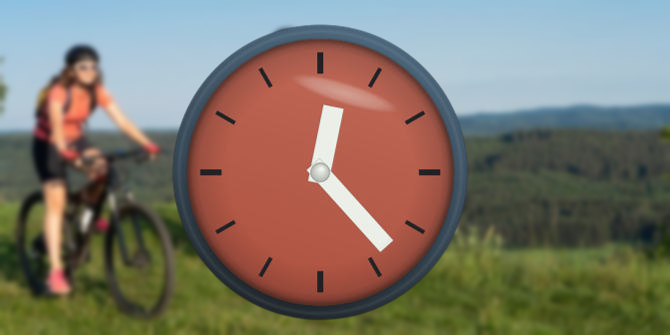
12 h 23 min
